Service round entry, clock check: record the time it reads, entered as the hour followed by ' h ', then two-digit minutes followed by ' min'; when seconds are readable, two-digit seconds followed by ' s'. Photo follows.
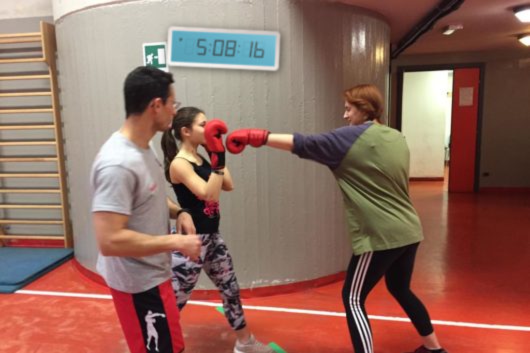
5 h 08 min 16 s
